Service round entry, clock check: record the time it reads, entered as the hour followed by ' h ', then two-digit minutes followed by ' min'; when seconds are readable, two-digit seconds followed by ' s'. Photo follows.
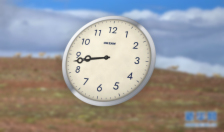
8 h 43 min
